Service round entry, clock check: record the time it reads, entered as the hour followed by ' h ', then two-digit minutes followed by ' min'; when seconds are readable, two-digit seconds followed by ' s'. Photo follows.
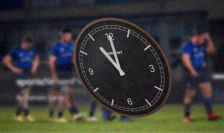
11 h 00 min
